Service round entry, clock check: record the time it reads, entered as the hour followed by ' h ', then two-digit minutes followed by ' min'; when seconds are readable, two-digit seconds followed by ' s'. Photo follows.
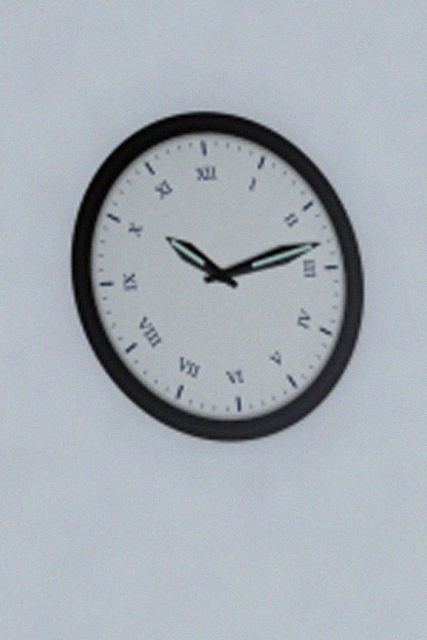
10 h 13 min
